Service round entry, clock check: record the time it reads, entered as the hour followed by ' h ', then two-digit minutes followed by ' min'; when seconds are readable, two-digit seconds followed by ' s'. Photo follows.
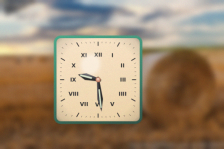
9 h 29 min
